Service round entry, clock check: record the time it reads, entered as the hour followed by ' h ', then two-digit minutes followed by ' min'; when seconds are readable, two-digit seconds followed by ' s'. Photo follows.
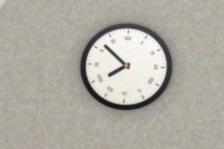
7 h 52 min
